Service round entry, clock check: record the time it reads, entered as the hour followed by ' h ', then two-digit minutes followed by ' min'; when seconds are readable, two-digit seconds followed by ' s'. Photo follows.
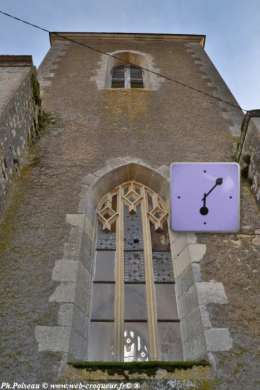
6 h 07 min
